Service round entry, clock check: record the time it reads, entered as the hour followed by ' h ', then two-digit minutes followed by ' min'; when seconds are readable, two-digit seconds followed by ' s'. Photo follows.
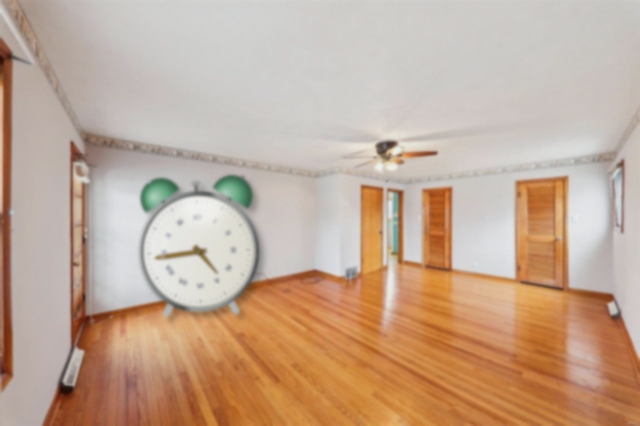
4 h 44 min
